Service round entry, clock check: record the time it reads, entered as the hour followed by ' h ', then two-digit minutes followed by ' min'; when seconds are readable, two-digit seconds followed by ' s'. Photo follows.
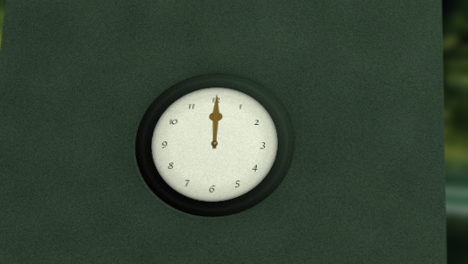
12 h 00 min
